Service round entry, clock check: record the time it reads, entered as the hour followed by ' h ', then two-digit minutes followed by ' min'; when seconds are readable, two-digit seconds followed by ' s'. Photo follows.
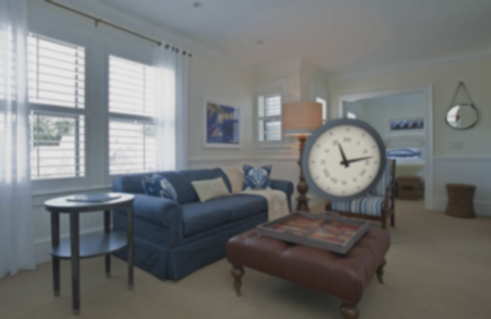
11 h 13 min
